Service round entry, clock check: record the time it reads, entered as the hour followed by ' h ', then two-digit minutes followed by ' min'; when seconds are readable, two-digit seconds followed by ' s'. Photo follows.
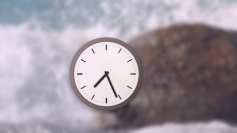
7 h 26 min
